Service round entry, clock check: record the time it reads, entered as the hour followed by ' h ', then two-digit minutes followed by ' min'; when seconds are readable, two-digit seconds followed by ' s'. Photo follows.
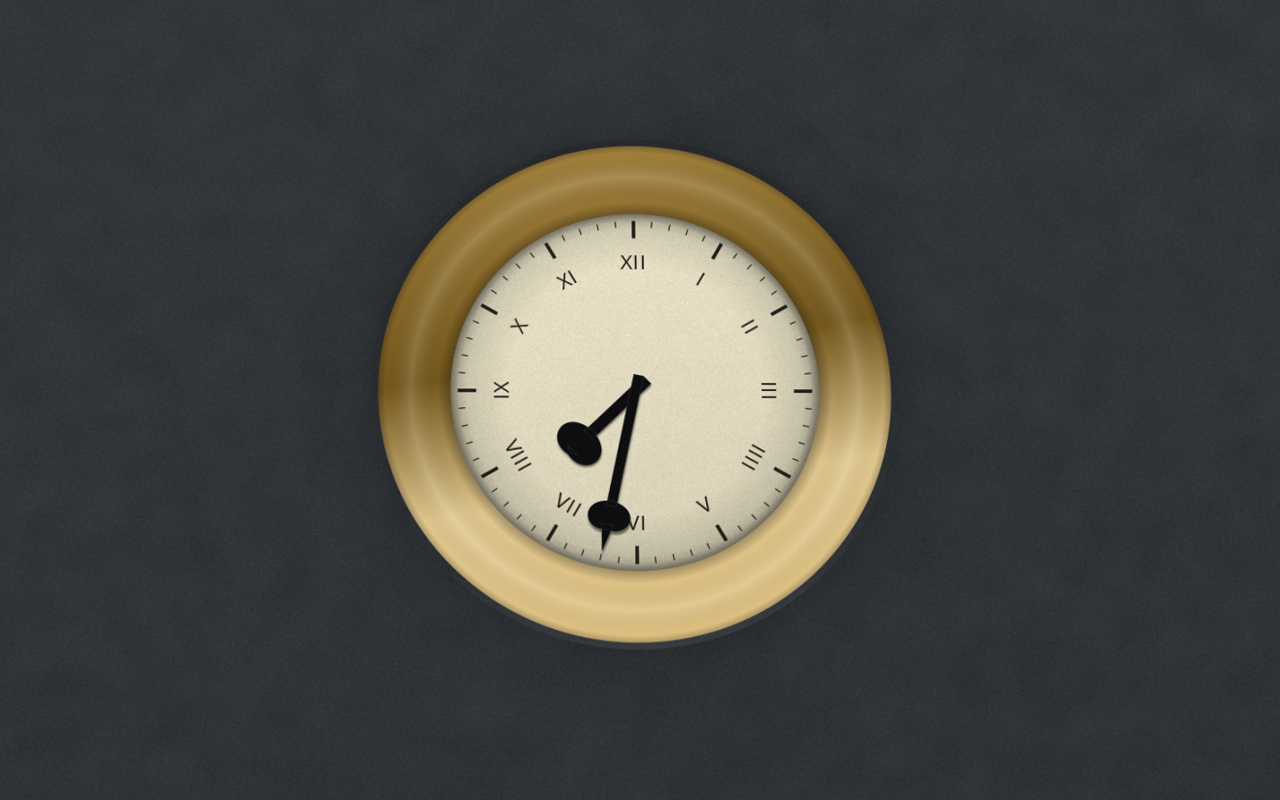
7 h 32 min
